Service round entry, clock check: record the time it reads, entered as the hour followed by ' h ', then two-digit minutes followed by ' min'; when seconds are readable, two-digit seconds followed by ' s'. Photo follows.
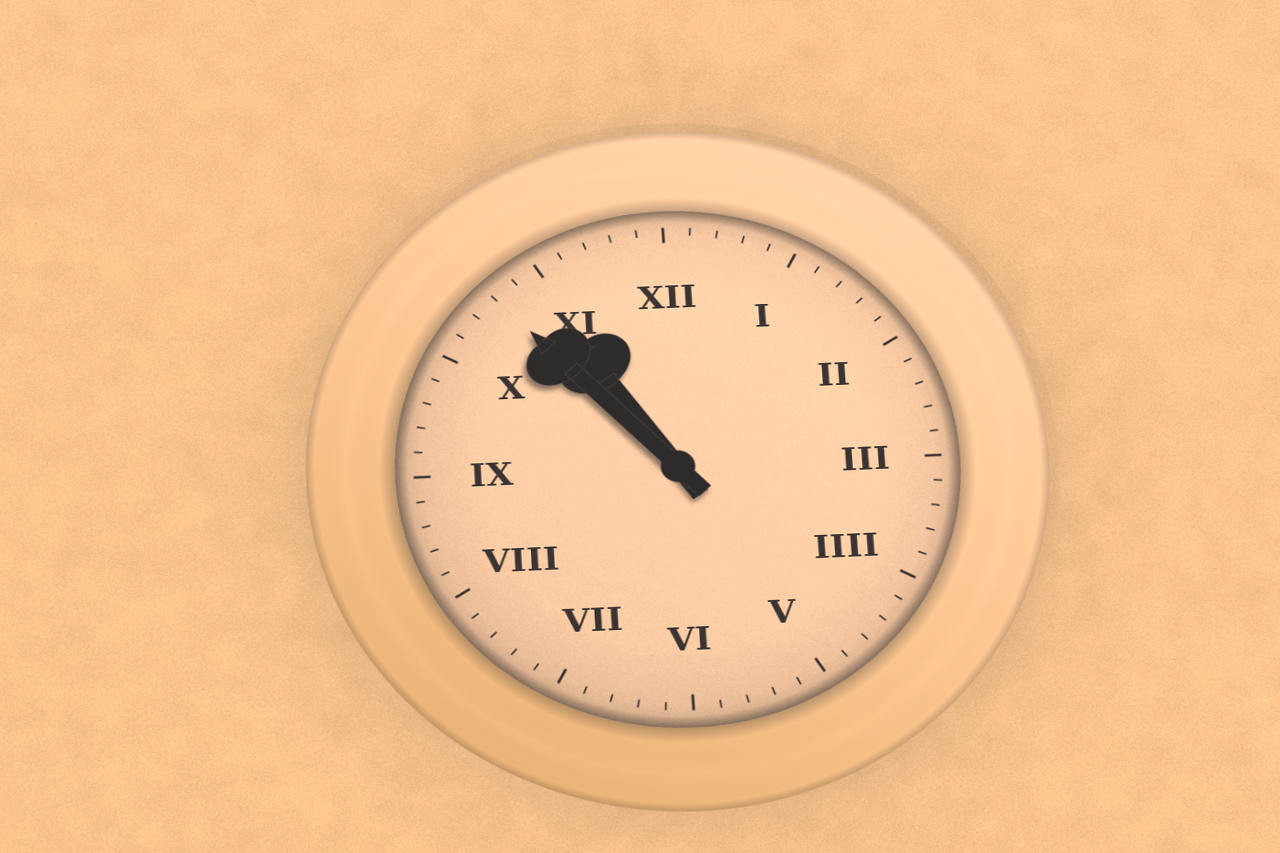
10 h 53 min
